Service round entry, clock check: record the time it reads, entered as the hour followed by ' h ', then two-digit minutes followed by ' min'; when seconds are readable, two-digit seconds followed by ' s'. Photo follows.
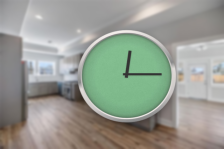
12 h 15 min
